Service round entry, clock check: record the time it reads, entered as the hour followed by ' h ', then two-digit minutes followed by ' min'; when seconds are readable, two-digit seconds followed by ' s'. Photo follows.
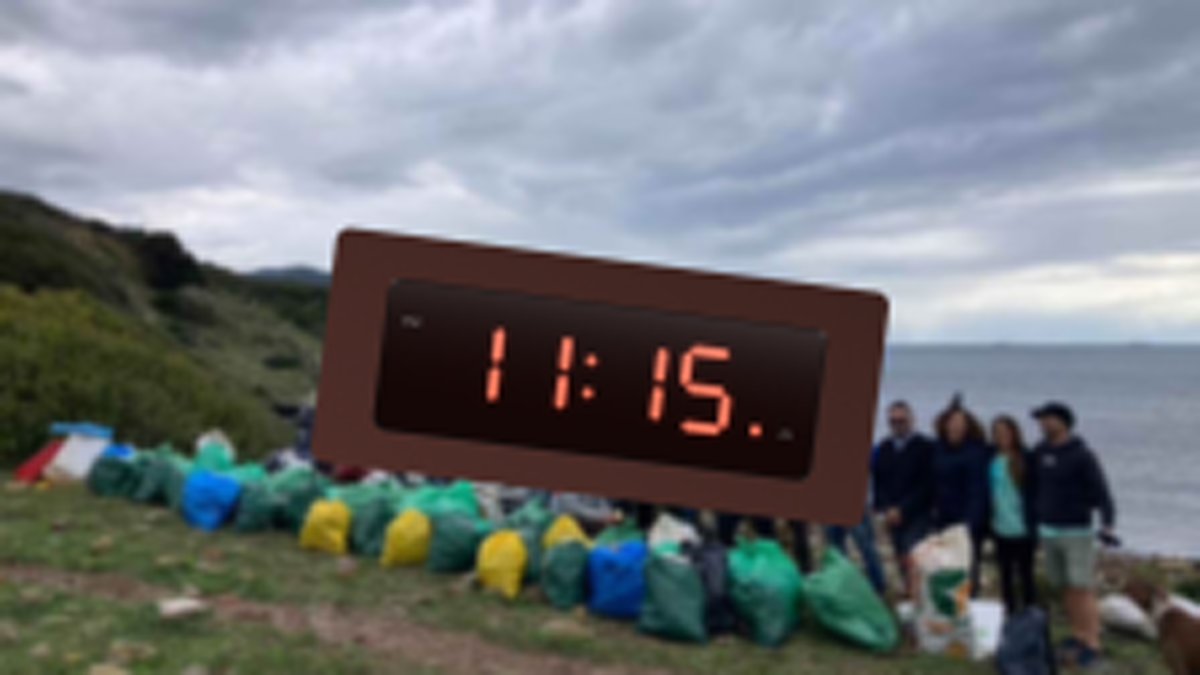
11 h 15 min
